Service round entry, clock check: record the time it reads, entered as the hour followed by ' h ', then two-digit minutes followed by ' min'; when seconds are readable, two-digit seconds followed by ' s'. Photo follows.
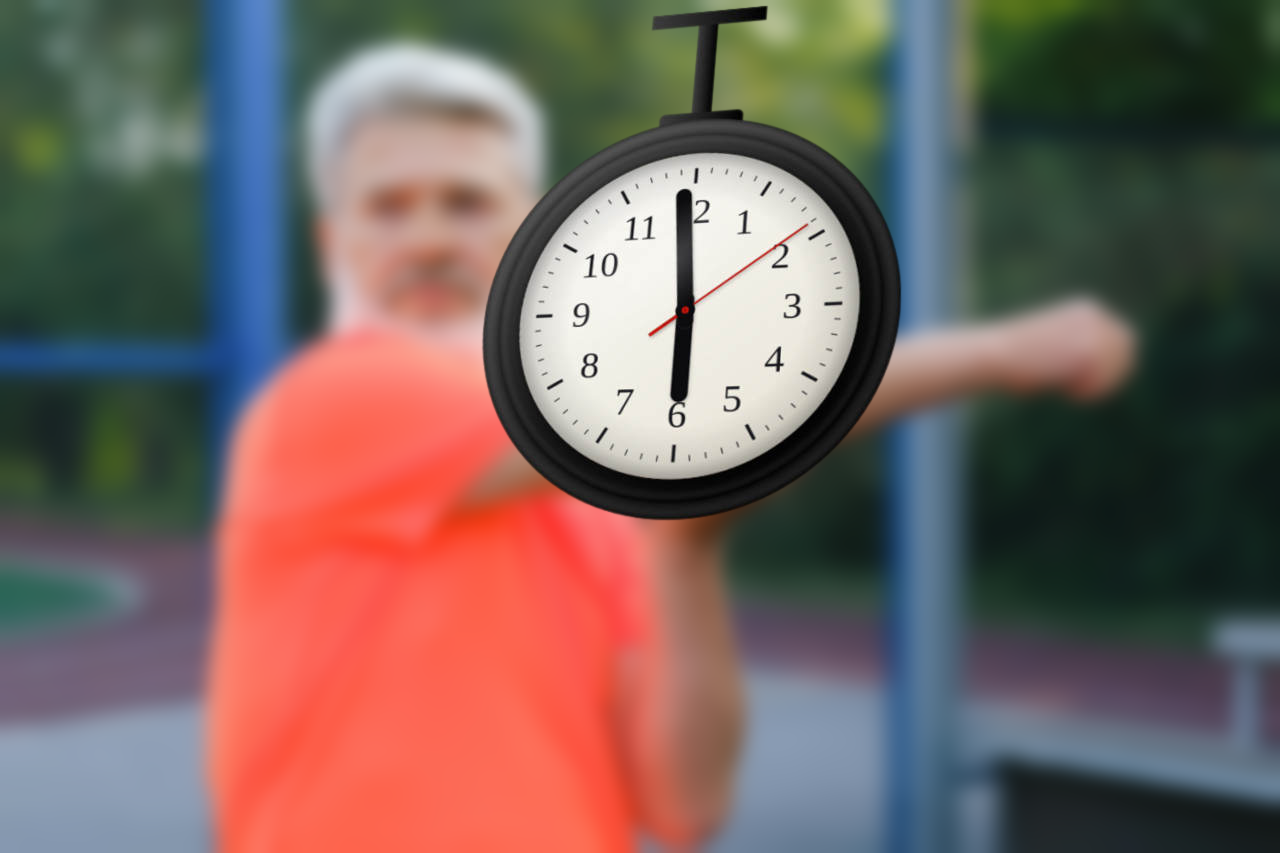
5 h 59 min 09 s
